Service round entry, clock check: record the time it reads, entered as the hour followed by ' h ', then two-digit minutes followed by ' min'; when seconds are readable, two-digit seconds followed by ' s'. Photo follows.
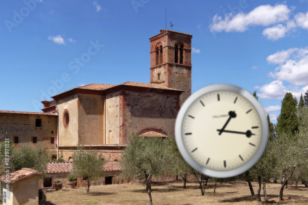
1 h 17 min
